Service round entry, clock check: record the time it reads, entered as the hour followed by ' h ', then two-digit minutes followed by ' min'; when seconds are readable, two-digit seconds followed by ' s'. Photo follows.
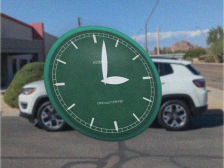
3 h 02 min
